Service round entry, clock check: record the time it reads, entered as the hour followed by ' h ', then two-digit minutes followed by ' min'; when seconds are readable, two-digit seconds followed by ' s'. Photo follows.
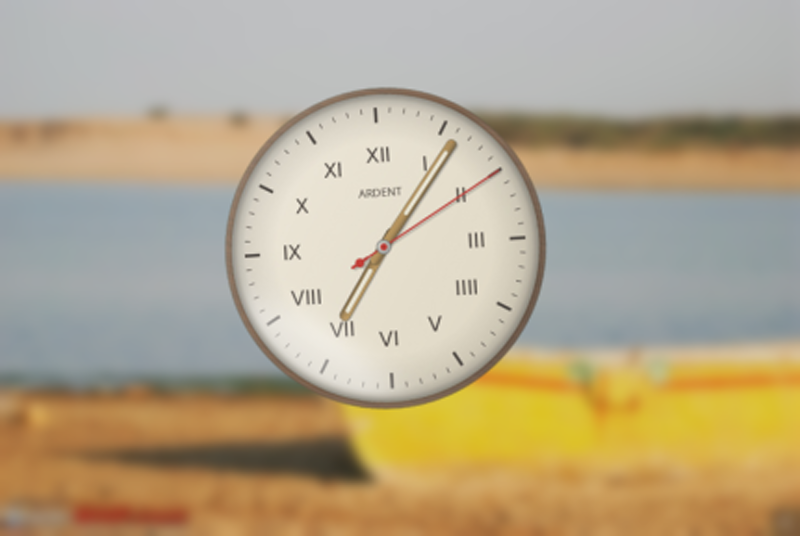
7 h 06 min 10 s
